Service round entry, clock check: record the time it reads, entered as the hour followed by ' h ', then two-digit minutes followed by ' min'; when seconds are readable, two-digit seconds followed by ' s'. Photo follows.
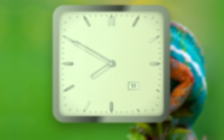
7 h 50 min
